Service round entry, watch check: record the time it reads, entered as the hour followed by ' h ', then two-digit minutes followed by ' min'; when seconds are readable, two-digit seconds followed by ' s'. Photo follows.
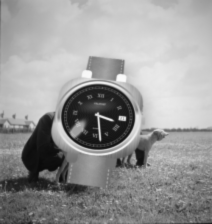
3 h 28 min
